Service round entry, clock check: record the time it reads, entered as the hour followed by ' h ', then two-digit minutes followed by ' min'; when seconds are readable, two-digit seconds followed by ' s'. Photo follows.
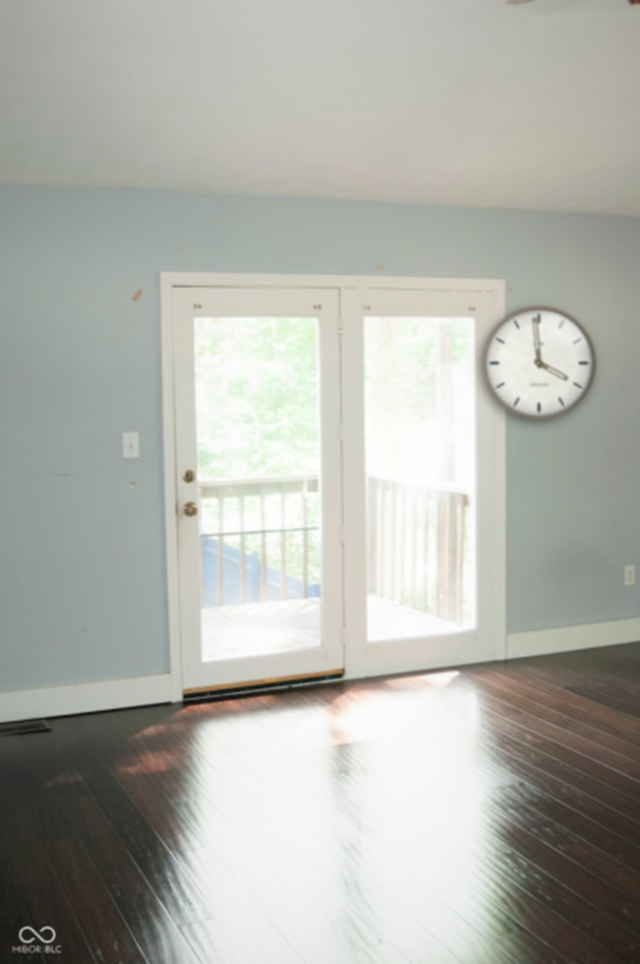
3 h 59 min
